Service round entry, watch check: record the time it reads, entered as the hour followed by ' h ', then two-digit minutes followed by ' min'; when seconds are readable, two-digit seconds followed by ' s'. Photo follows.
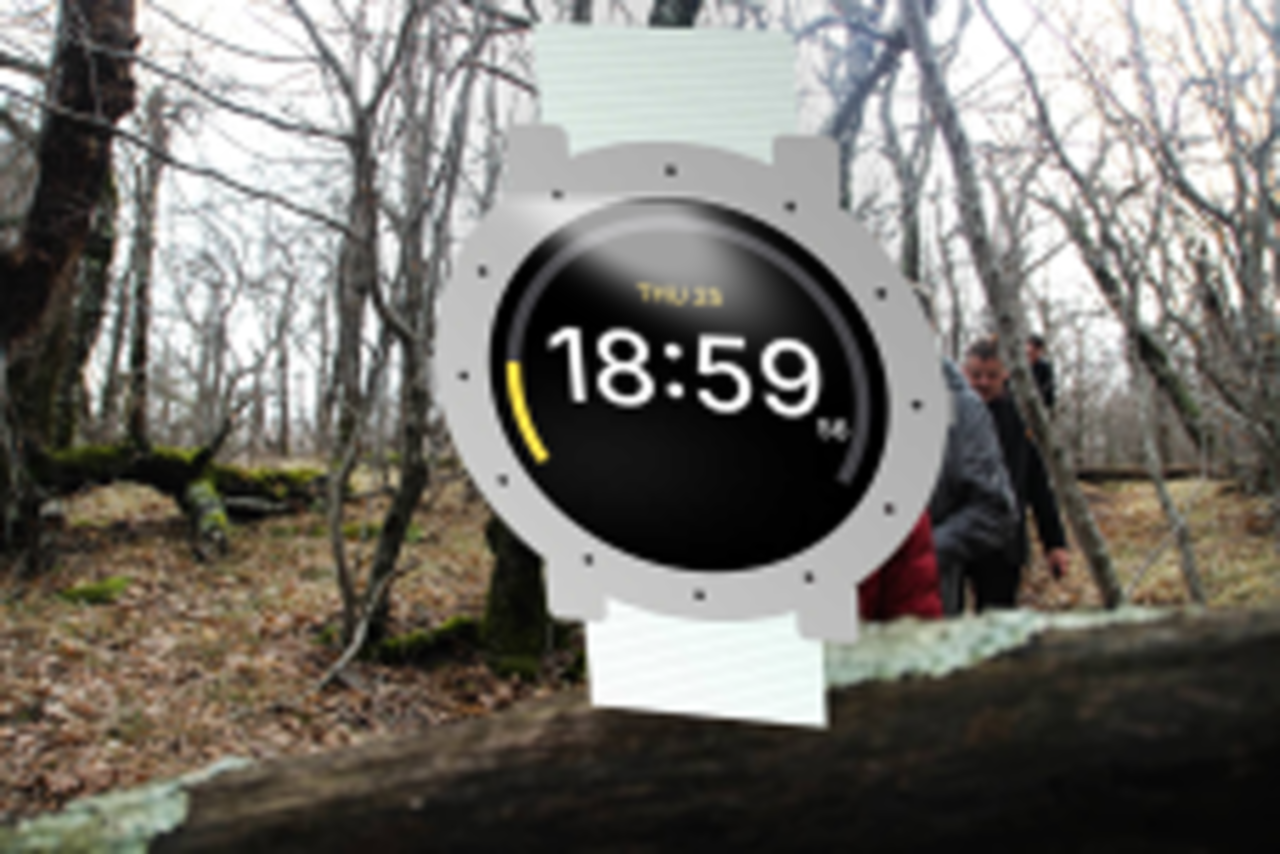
18 h 59 min
